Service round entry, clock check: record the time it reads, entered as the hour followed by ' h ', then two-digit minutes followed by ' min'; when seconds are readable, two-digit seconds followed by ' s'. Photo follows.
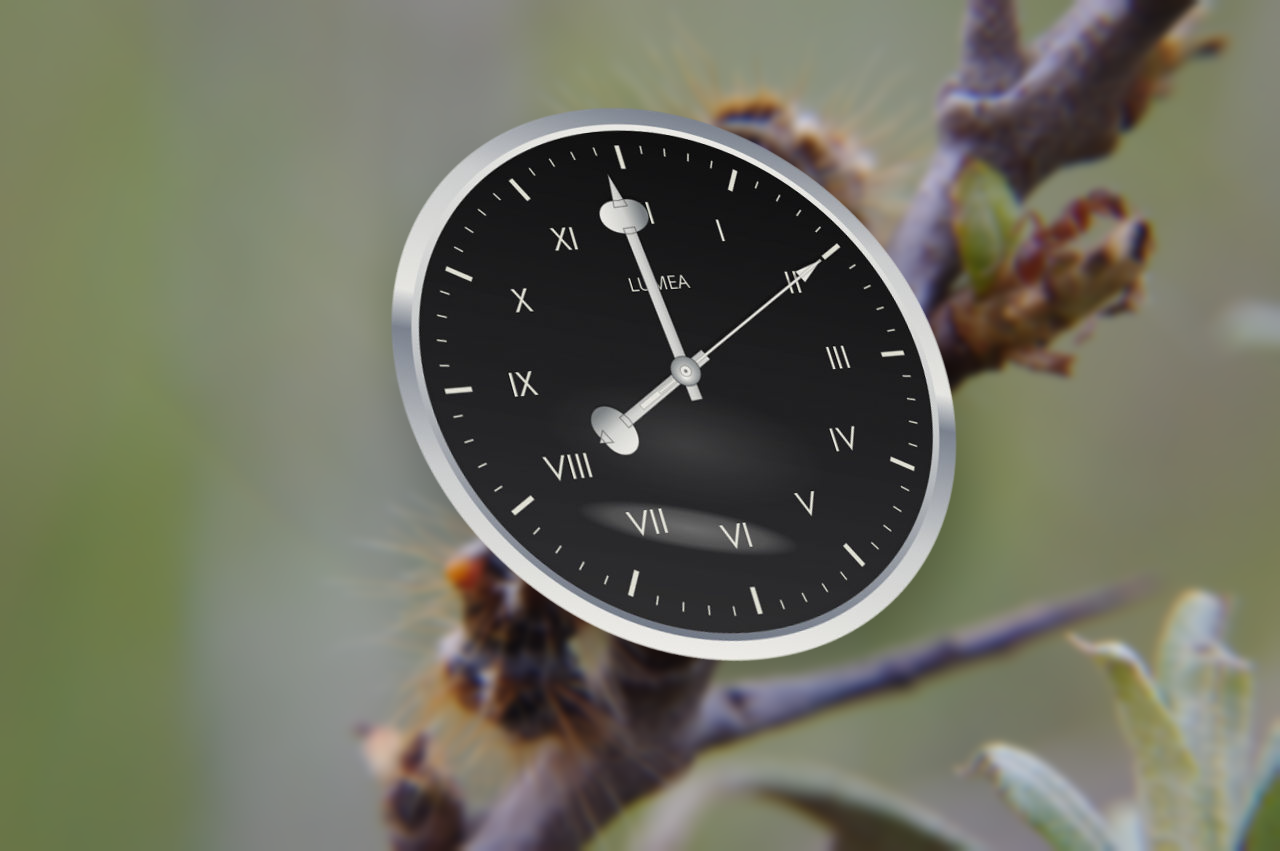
7 h 59 min 10 s
